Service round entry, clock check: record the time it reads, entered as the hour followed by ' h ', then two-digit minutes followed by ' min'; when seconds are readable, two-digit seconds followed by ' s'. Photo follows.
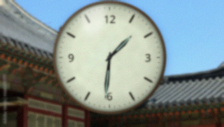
1 h 31 min
